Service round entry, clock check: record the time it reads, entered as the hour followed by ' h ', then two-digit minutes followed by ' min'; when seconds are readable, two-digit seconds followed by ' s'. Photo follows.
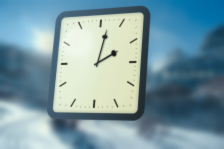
2 h 02 min
